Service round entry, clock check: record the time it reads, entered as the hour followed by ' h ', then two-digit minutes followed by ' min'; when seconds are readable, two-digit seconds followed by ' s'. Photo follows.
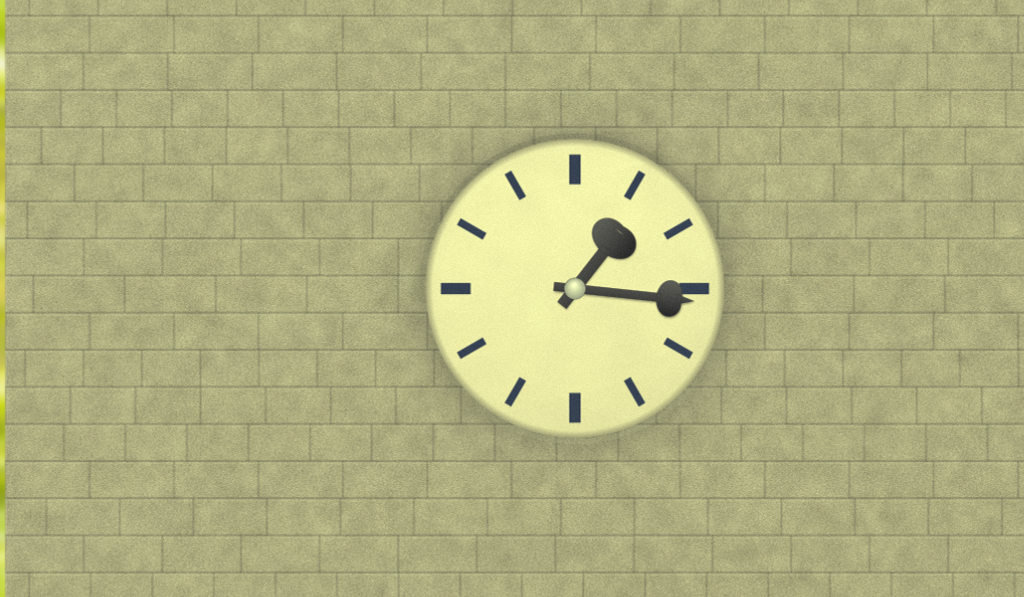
1 h 16 min
